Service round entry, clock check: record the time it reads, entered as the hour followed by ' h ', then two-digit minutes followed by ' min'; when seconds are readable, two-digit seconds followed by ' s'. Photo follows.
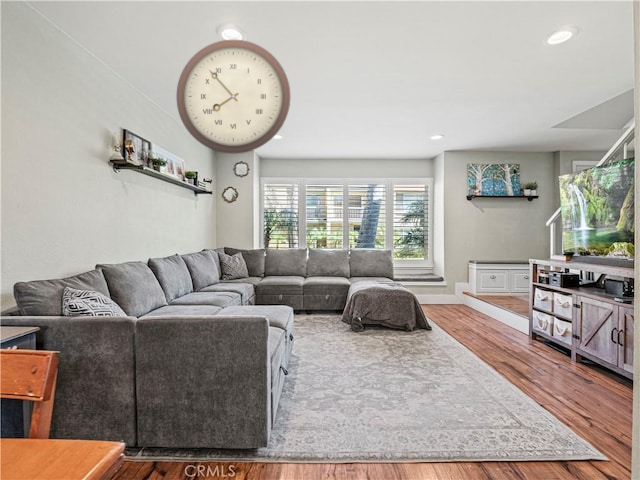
7 h 53 min
